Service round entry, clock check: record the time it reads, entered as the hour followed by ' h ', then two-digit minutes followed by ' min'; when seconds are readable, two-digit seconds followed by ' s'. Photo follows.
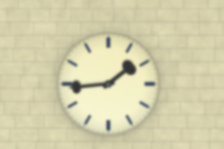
1 h 44 min
